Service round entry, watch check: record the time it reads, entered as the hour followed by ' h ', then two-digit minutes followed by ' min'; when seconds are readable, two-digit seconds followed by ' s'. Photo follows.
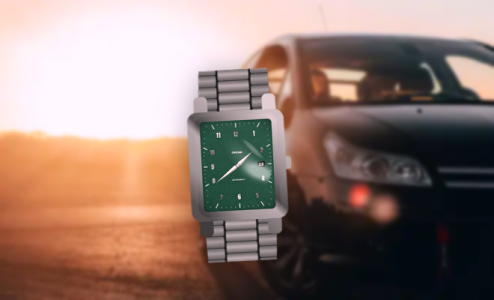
1 h 39 min
